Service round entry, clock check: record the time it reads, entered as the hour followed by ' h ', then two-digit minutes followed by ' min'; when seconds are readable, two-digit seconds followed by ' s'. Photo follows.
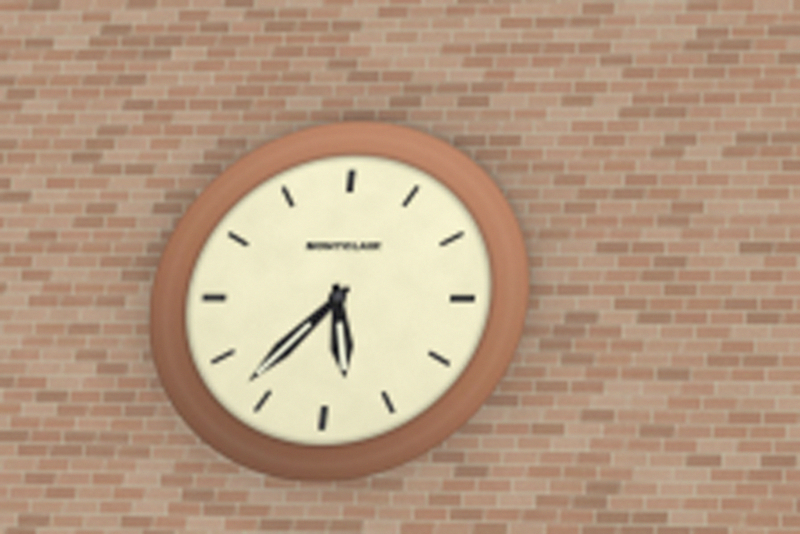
5 h 37 min
